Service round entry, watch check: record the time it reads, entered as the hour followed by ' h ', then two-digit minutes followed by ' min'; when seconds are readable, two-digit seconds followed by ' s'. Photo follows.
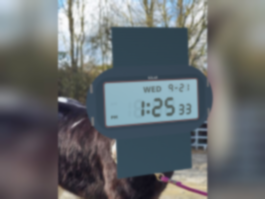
1 h 25 min 33 s
